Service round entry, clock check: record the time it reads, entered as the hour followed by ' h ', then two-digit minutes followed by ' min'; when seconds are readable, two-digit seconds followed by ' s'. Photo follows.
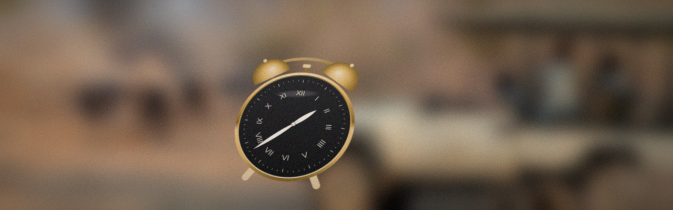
1 h 38 min
